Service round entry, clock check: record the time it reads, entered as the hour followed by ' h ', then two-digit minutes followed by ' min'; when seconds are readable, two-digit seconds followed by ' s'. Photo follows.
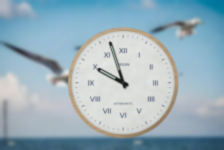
9 h 57 min
